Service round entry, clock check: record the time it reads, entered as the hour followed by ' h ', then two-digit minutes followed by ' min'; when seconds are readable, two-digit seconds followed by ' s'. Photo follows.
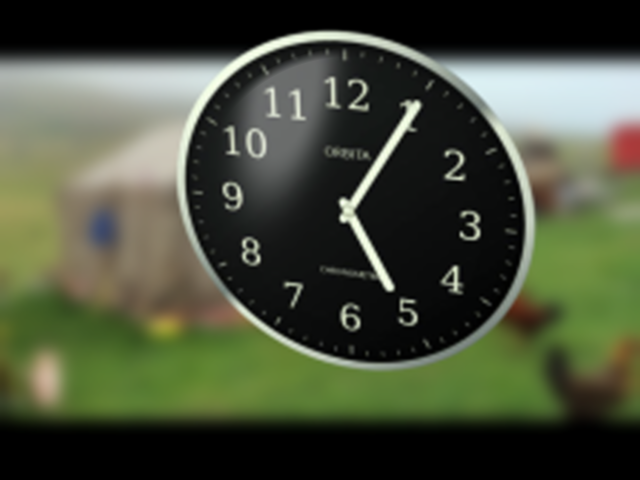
5 h 05 min
